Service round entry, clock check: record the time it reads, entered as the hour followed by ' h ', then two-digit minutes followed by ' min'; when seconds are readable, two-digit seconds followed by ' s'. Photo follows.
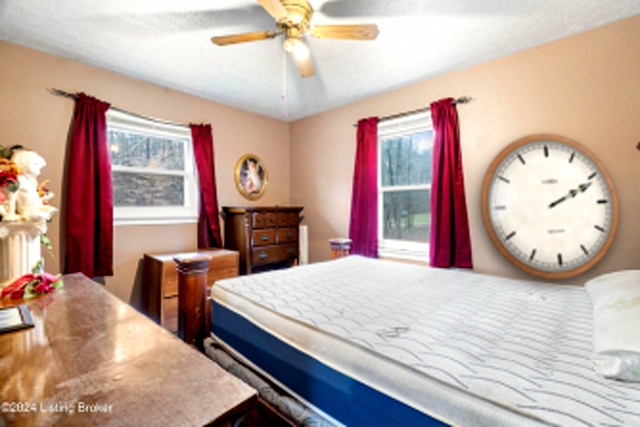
2 h 11 min
